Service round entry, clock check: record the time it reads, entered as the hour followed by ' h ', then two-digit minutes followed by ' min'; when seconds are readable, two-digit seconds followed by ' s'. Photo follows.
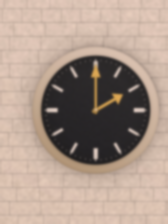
2 h 00 min
